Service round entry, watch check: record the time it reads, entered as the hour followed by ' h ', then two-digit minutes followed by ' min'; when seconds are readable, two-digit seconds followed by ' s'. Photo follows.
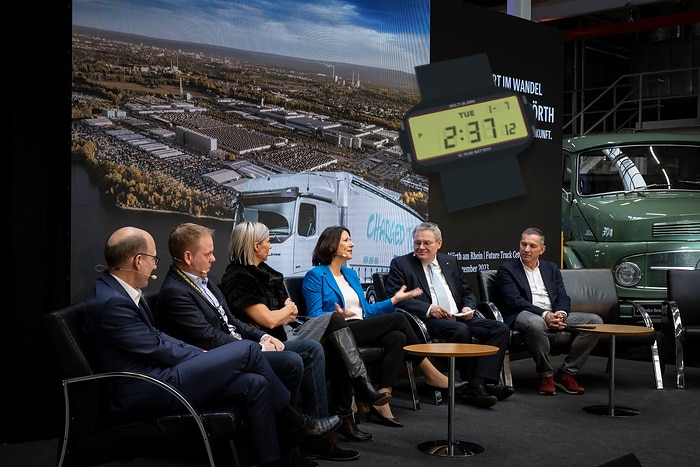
2 h 37 min 12 s
